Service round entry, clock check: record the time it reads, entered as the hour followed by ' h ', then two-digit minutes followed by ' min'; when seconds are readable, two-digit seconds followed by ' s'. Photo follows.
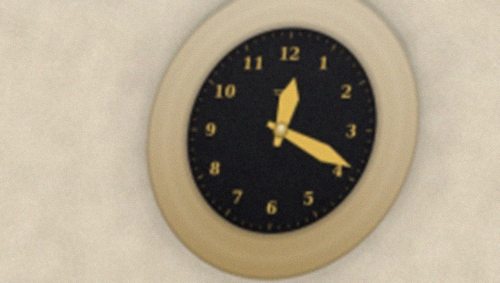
12 h 19 min
